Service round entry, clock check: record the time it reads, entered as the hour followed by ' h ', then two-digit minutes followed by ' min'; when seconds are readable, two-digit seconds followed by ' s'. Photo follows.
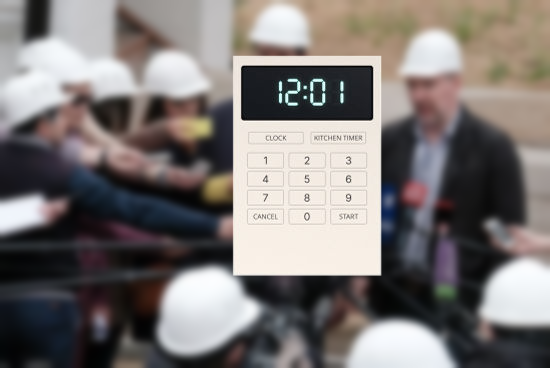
12 h 01 min
